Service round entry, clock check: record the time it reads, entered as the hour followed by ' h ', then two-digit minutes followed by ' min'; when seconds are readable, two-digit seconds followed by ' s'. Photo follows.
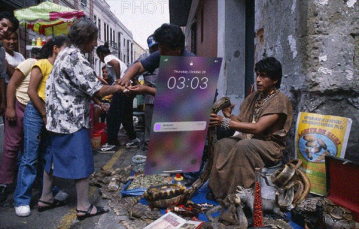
3 h 03 min
